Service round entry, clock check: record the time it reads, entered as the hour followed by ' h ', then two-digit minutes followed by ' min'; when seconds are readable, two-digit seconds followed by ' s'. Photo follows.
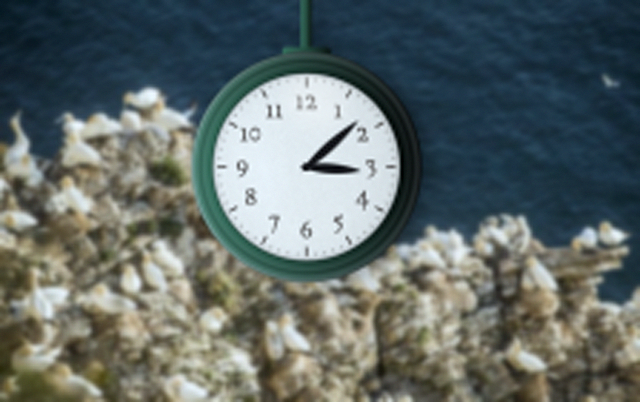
3 h 08 min
